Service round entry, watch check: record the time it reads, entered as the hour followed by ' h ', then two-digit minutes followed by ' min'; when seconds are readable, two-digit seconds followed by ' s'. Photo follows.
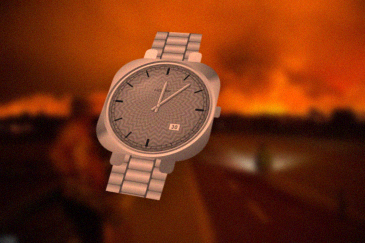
12 h 07 min
